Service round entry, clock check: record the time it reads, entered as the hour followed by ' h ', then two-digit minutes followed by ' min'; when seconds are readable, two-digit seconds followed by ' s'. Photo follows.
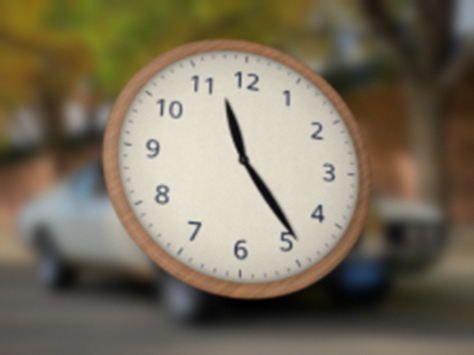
11 h 24 min
